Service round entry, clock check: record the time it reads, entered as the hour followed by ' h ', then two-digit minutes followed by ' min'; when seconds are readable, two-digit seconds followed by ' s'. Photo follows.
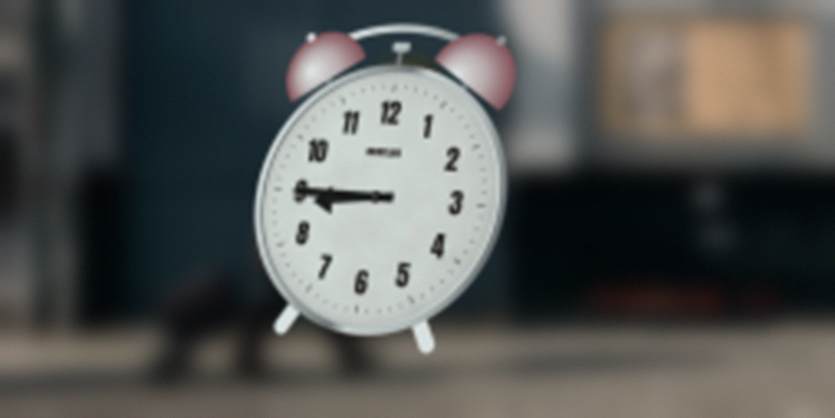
8 h 45 min
